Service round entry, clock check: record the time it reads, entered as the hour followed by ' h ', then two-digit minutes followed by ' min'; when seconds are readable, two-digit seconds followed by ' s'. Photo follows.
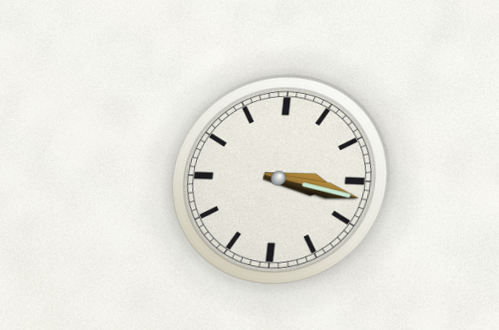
3 h 17 min
